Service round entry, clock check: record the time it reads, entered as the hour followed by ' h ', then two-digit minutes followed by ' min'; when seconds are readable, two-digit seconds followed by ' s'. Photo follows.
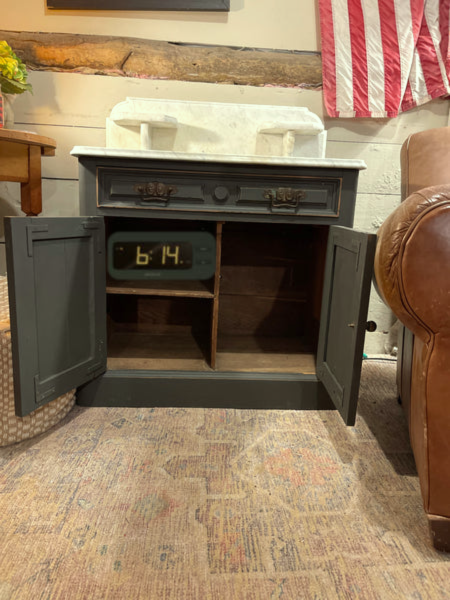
6 h 14 min
